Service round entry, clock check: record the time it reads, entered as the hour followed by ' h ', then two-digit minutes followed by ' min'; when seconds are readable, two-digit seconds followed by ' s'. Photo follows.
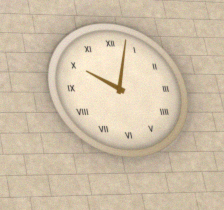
10 h 03 min
